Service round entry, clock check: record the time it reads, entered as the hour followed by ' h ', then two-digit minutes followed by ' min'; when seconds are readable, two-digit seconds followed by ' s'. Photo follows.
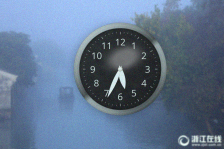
5 h 34 min
